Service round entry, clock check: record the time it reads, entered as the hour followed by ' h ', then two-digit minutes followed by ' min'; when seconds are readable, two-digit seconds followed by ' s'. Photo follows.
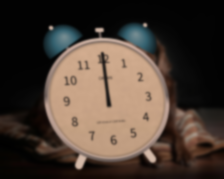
12 h 00 min
